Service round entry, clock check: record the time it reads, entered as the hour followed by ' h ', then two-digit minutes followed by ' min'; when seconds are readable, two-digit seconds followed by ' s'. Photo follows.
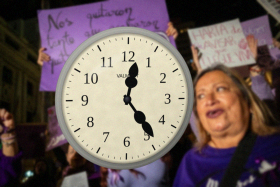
12 h 24 min
